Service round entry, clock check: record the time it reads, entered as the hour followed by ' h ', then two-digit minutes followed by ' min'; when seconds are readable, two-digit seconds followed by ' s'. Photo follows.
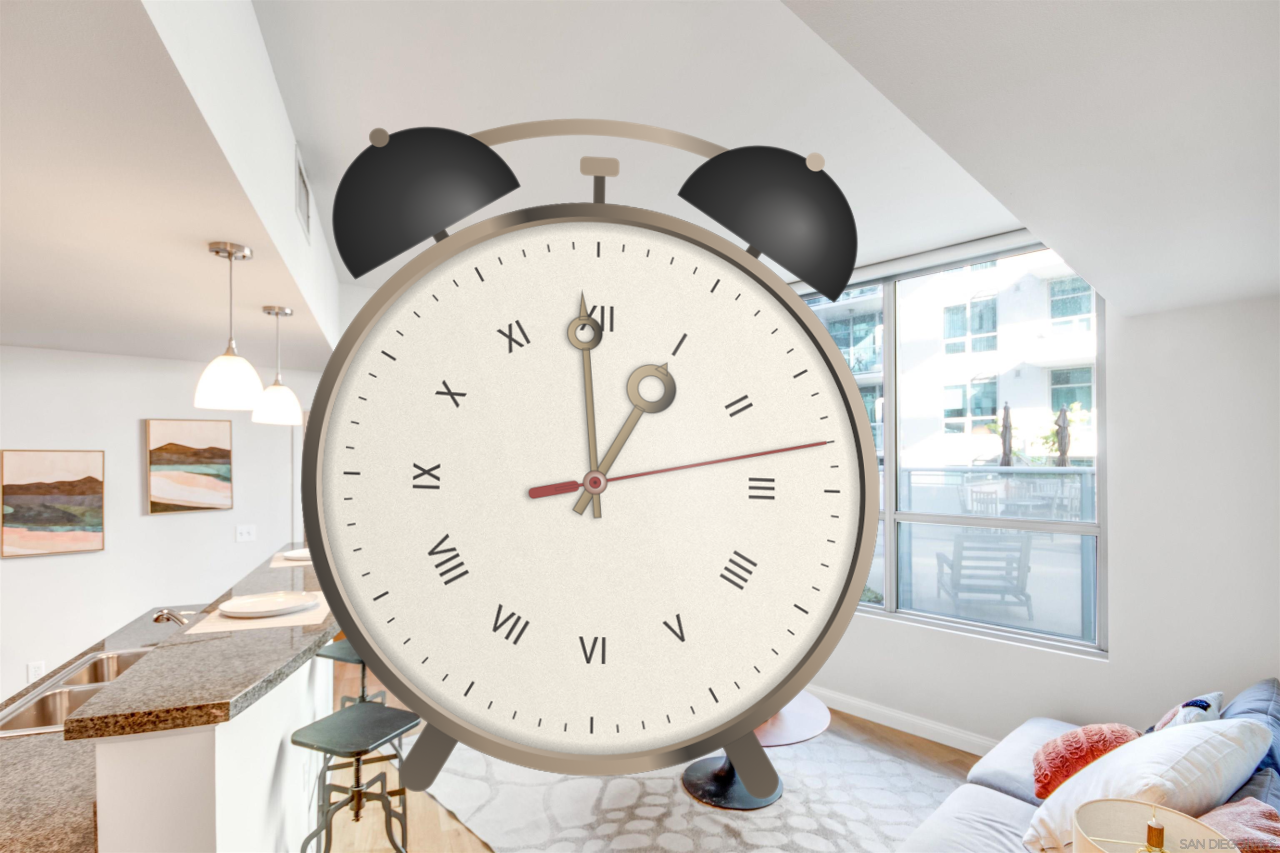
12 h 59 min 13 s
